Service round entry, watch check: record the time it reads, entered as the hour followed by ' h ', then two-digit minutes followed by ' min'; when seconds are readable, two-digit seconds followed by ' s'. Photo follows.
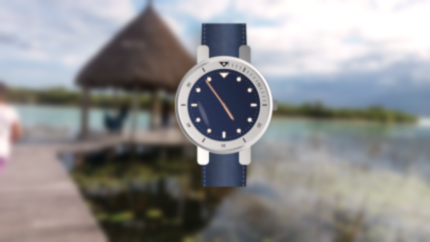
4 h 54 min
